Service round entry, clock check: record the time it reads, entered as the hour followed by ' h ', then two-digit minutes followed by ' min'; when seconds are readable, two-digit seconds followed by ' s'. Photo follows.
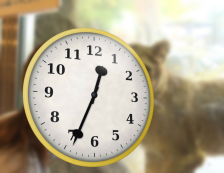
12 h 34 min
